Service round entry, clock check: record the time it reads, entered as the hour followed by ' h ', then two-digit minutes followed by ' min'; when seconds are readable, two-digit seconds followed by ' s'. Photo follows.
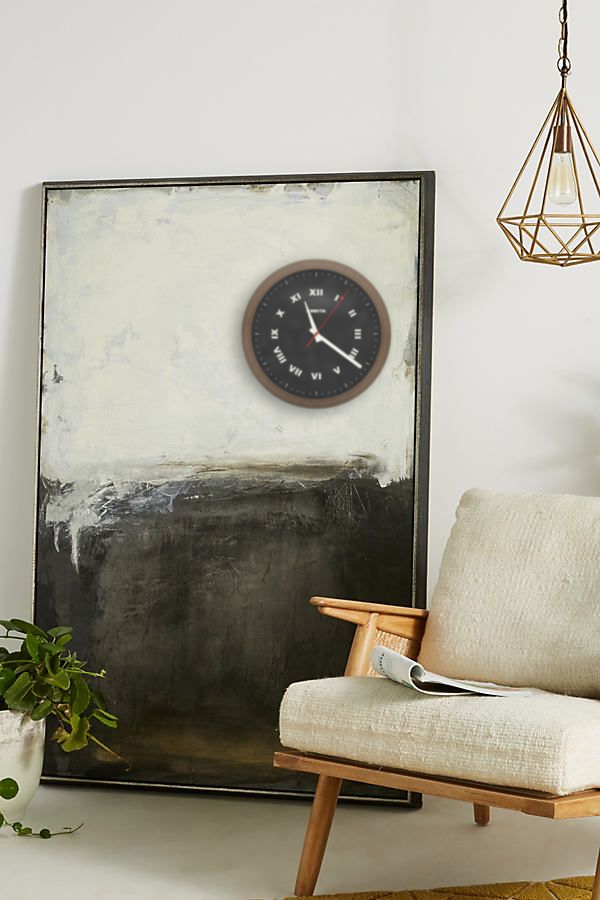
11 h 21 min 06 s
